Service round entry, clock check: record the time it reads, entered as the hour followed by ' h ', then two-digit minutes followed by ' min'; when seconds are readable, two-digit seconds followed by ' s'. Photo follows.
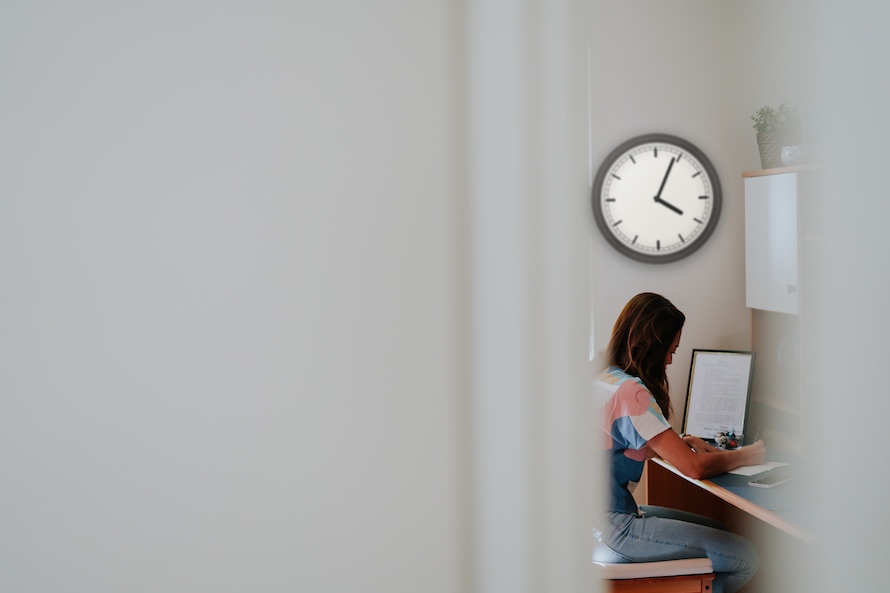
4 h 04 min
